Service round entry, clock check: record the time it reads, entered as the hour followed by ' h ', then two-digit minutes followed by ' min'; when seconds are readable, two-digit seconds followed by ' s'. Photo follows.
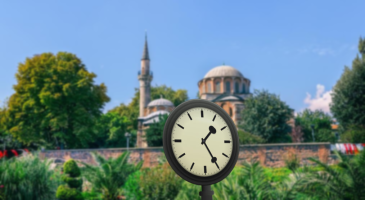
1 h 25 min
